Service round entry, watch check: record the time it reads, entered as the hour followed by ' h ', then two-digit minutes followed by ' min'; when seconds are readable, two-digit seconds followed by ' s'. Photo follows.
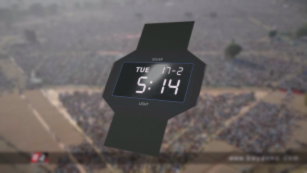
5 h 14 min
